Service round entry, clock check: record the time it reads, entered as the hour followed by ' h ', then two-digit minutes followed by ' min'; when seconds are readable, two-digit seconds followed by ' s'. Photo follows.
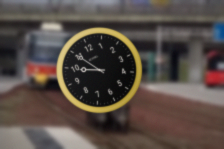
9 h 55 min
